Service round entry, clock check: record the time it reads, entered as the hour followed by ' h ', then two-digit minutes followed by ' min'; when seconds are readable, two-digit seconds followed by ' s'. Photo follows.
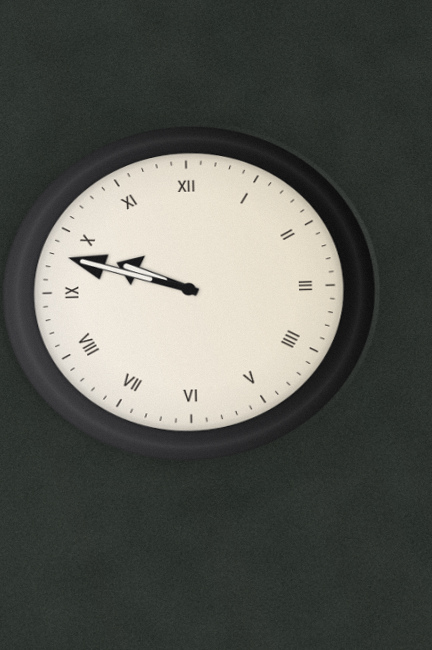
9 h 48 min
